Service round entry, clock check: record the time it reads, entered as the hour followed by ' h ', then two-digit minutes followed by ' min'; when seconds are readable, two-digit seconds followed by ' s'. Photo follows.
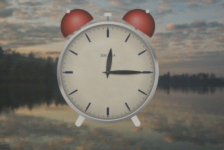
12 h 15 min
